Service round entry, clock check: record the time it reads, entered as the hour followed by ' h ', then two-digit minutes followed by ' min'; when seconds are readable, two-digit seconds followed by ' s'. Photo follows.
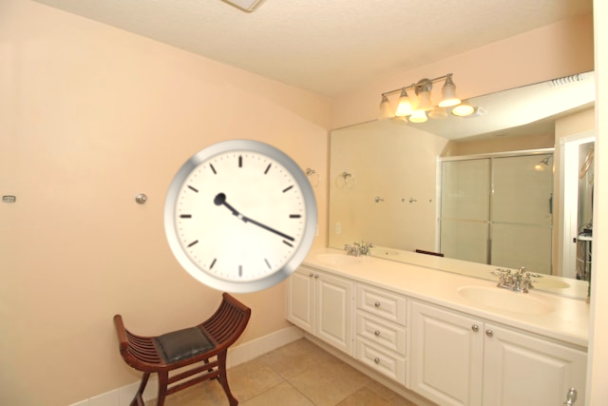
10 h 19 min
